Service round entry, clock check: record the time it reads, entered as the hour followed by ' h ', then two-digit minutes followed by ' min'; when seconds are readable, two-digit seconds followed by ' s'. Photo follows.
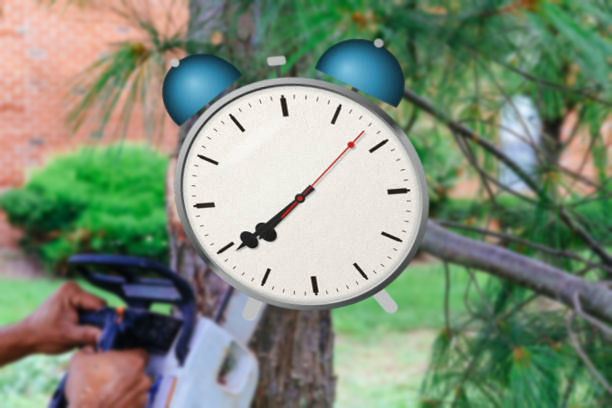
7 h 39 min 08 s
